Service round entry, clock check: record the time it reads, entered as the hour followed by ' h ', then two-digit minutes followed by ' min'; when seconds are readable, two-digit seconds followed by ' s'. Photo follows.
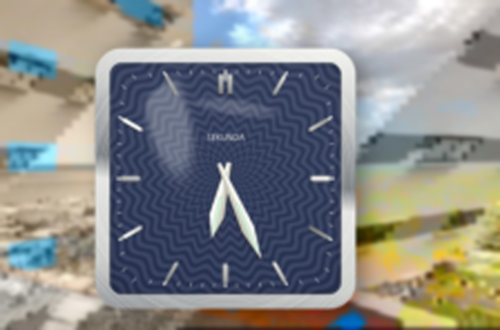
6 h 26 min
